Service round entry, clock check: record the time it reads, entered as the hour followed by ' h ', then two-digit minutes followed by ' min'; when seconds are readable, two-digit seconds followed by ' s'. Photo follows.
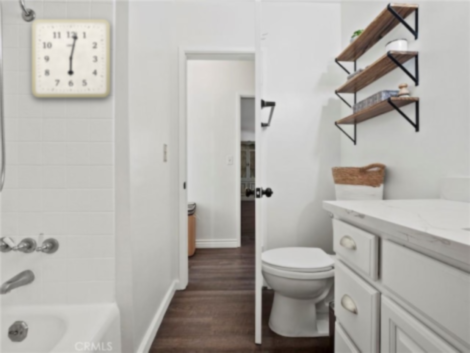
6 h 02 min
